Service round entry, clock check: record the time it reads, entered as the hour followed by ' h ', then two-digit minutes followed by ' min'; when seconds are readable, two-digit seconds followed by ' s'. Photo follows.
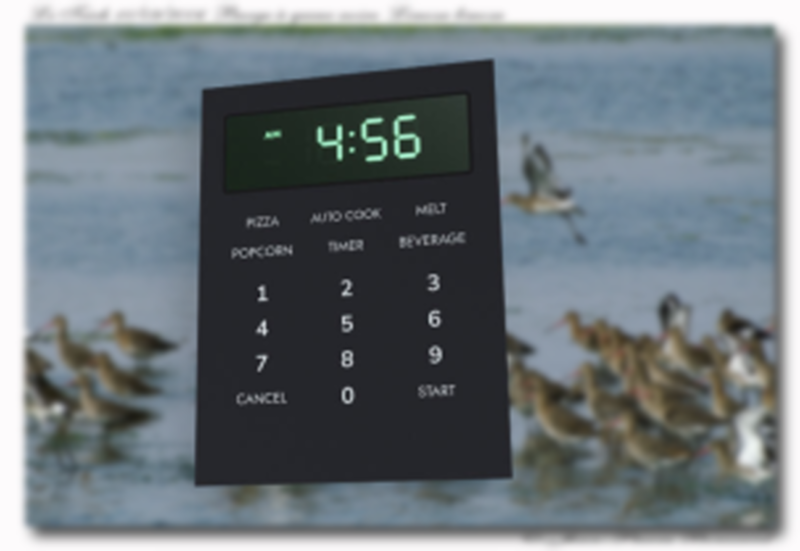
4 h 56 min
